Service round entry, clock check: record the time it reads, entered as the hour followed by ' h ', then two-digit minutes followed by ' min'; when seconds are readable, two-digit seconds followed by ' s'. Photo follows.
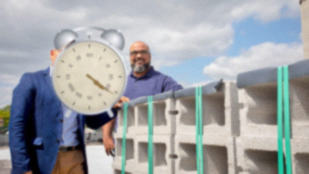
4 h 21 min
